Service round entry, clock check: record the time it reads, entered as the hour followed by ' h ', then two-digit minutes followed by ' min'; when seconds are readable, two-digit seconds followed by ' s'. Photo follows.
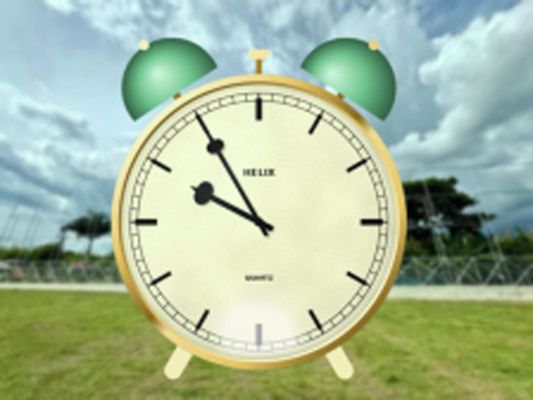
9 h 55 min
